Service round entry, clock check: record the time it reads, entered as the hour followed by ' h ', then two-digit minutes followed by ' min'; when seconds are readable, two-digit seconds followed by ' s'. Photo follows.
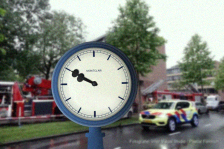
9 h 50 min
